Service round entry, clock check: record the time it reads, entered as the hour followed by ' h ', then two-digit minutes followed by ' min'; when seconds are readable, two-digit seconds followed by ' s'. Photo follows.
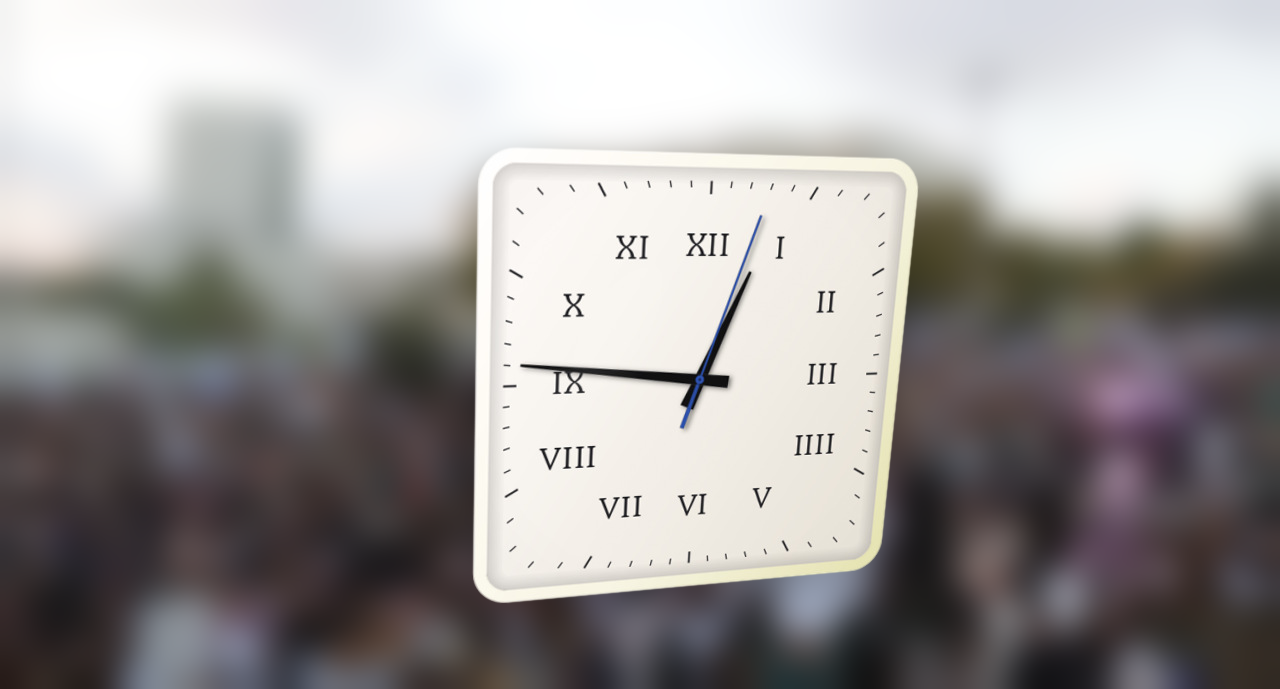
12 h 46 min 03 s
